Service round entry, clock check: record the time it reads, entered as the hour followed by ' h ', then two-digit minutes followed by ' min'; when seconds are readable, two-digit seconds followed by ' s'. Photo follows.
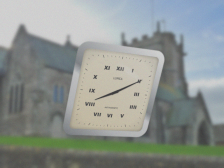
8 h 10 min
